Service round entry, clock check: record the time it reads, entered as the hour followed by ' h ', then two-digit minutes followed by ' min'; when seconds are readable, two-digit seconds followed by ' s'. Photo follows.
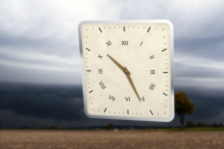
10 h 26 min
